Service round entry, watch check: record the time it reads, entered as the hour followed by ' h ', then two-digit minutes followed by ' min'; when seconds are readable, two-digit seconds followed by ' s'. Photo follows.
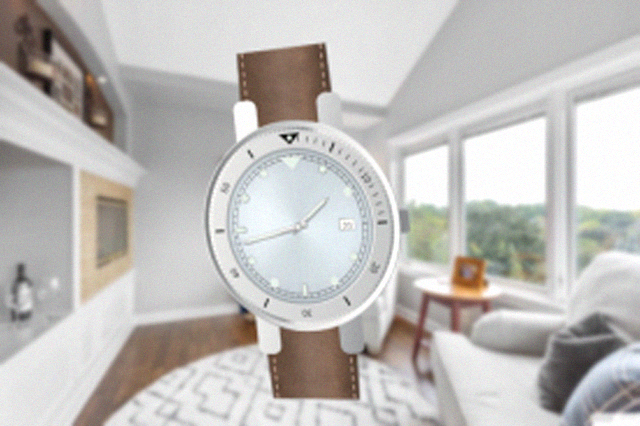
1 h 43 min
